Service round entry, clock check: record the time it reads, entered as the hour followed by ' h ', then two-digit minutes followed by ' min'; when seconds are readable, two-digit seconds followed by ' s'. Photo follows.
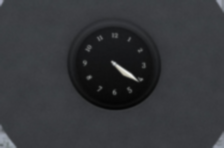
4 h 21 min
